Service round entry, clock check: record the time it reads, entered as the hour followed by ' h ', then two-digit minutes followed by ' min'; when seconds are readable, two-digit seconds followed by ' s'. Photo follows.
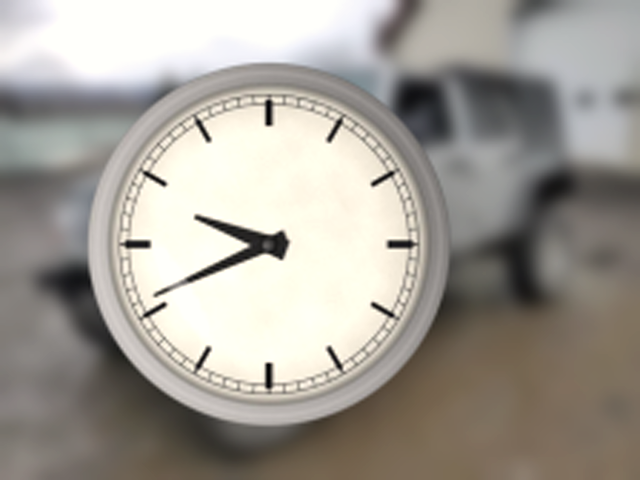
9 h 41 min
